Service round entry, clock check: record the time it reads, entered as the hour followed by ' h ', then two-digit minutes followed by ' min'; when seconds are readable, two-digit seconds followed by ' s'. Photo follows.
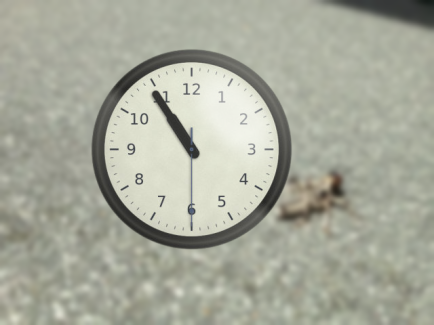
10 h 54 min 30 s
